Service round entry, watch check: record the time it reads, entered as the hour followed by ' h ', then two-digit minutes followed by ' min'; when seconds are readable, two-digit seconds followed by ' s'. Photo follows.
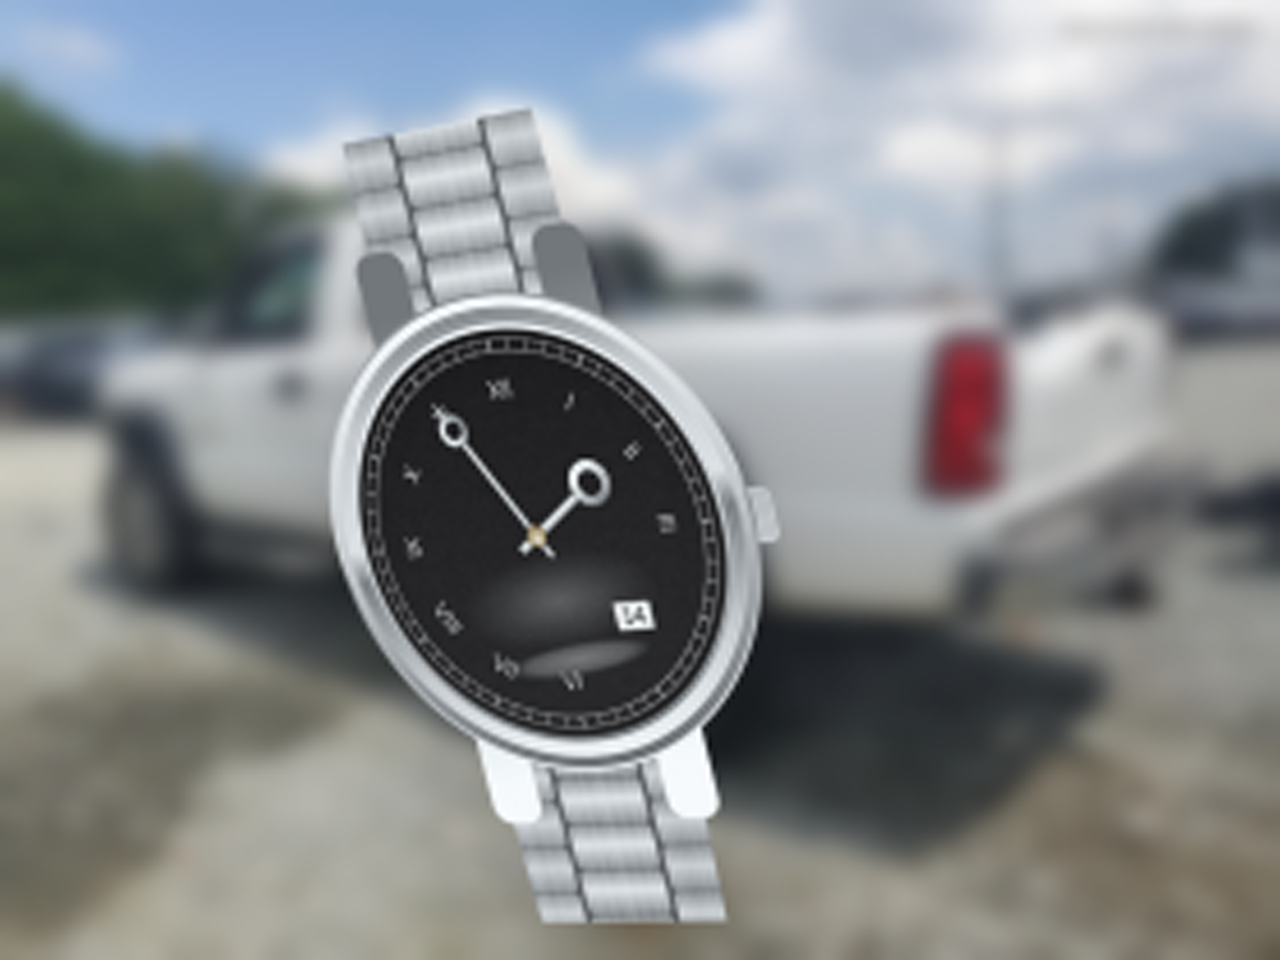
1 h 55 min
